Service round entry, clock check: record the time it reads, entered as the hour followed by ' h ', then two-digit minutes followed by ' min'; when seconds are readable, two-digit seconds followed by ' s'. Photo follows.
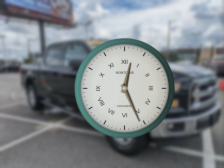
12 h 26 min
